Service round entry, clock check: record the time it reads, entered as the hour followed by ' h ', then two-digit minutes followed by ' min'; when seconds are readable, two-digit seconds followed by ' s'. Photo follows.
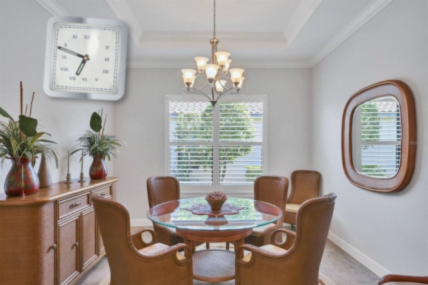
6 h 48 min
